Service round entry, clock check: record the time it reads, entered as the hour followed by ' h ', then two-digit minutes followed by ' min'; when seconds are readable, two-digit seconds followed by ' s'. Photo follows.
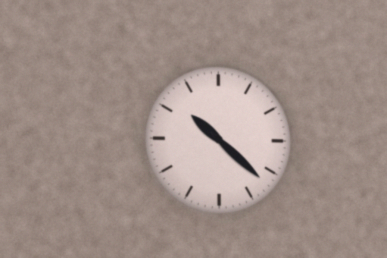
10 h 22 min
